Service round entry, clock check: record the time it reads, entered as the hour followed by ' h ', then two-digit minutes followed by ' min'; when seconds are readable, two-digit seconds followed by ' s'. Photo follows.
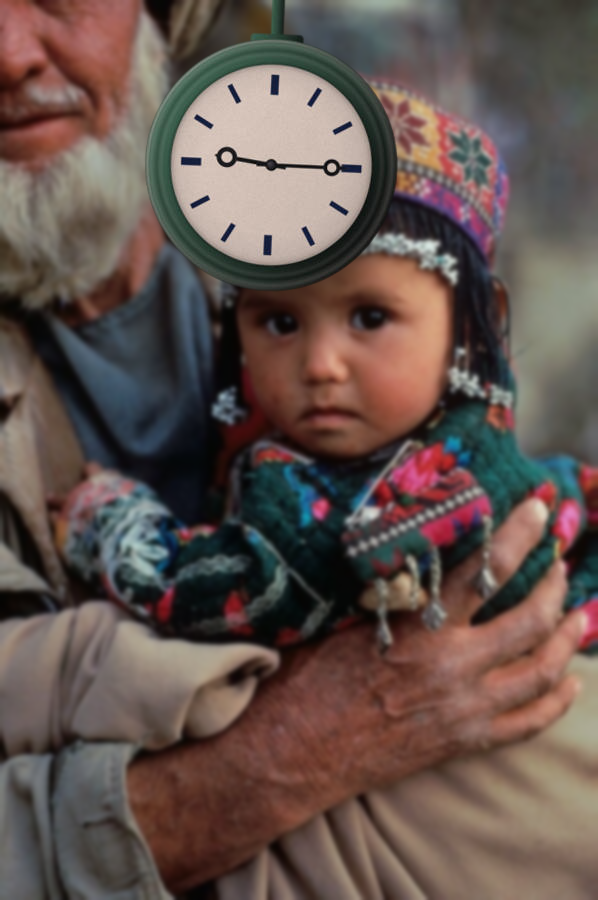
9 h 15 min
